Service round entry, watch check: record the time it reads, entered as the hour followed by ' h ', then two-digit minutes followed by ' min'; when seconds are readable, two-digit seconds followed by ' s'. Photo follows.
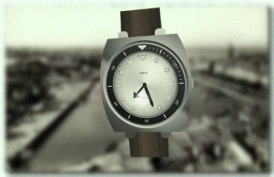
7 h 27 min
